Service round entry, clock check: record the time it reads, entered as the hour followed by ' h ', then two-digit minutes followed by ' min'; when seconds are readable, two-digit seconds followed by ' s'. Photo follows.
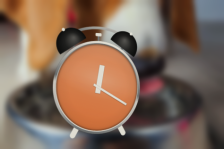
12 h 20 min
